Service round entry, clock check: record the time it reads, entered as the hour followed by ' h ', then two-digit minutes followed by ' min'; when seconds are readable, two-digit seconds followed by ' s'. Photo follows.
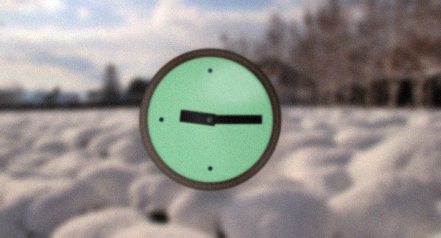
9 h 15 min
